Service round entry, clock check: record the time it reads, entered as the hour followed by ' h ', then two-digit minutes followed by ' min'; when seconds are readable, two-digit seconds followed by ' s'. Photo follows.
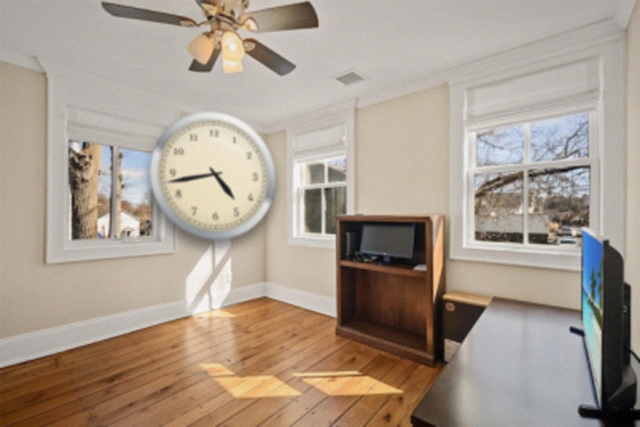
4 h 43 min
